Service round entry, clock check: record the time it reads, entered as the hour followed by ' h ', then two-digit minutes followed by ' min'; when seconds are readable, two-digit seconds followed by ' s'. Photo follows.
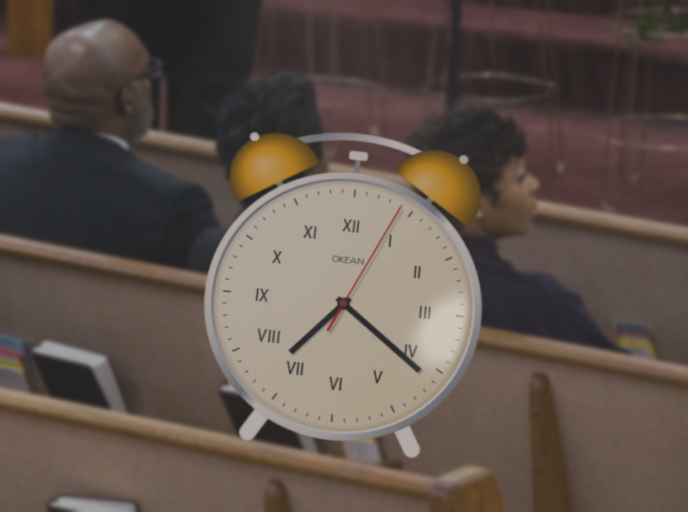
7 h 21 min 04 s
